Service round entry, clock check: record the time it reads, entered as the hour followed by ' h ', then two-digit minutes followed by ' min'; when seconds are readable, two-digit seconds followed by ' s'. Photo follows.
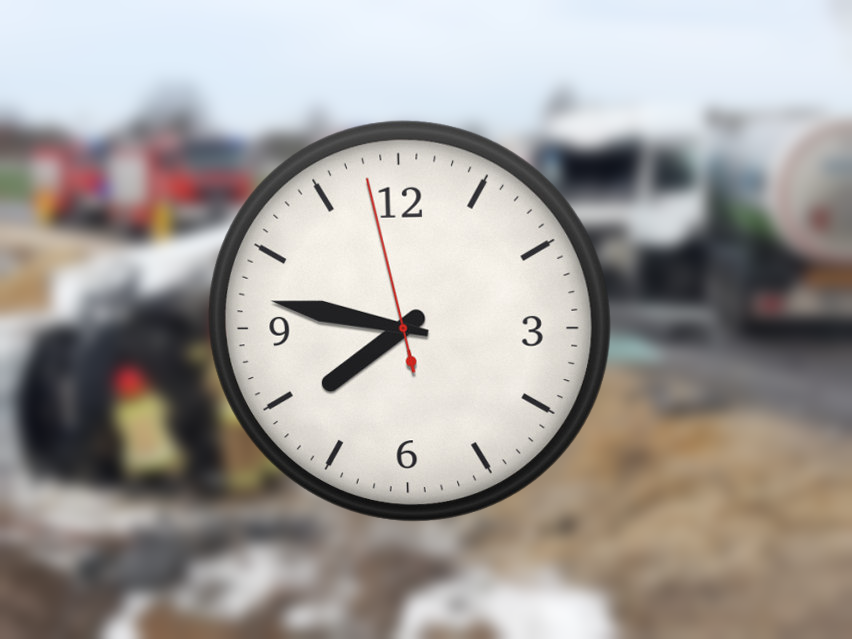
7 h 46 min 58 s
